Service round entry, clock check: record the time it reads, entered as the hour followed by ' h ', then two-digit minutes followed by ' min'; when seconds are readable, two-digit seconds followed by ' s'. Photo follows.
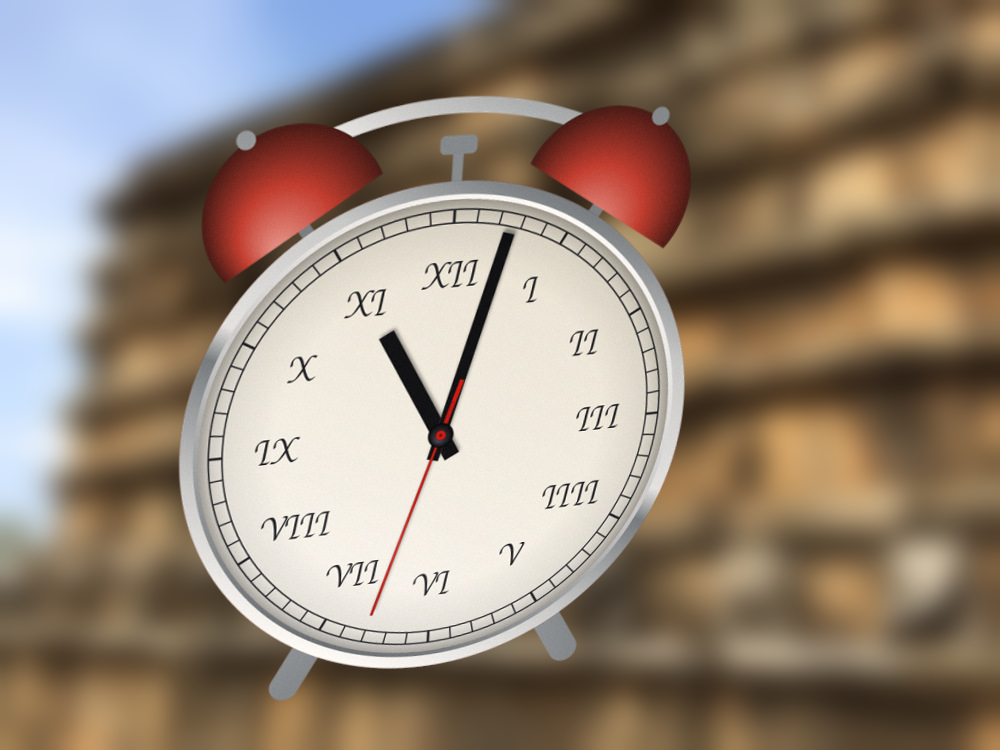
11 h 02 min 33 s
